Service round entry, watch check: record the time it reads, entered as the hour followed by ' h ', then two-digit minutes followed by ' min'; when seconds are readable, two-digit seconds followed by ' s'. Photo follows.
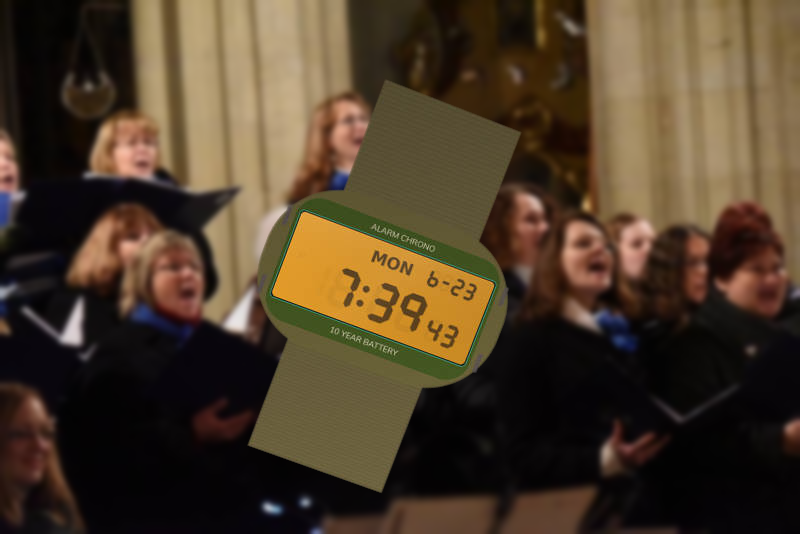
7 h 39 min 43 s
